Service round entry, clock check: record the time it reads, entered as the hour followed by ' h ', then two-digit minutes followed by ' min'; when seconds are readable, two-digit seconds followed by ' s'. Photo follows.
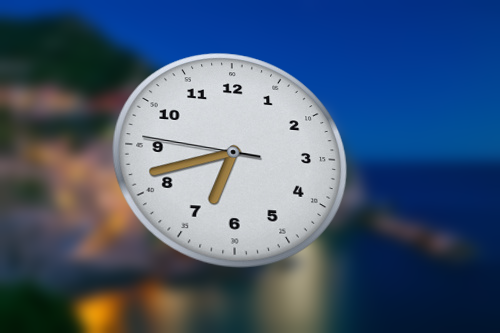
6 h 41 min 46 s
